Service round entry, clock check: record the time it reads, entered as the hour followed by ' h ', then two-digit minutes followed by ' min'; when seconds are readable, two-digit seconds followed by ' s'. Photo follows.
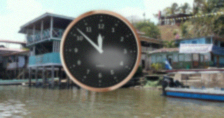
11 h 52 min
